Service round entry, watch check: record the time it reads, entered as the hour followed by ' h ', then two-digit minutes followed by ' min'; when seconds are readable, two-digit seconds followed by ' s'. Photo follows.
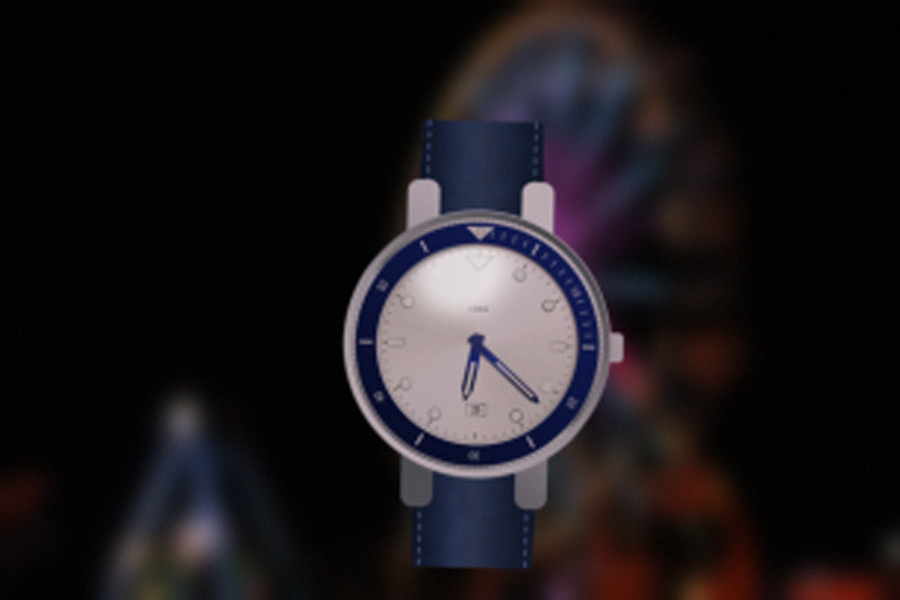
6 h 22 min
